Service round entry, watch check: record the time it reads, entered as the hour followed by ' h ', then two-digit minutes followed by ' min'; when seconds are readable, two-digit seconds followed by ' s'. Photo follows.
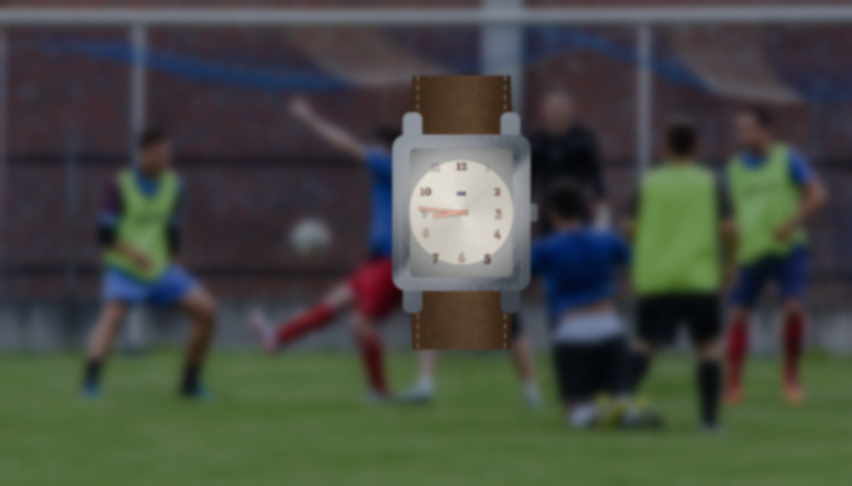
8 h 46 min
